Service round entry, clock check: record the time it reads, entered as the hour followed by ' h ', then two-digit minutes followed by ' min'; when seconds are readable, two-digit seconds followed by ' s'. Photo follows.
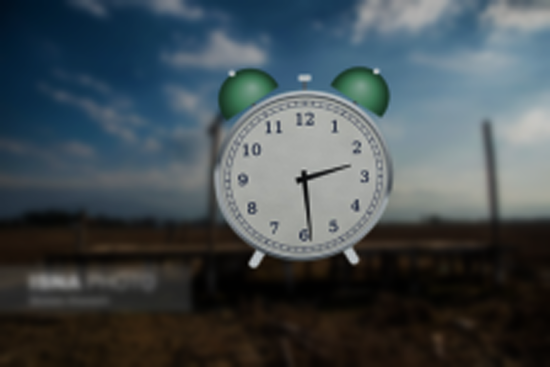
2 h 29 min
